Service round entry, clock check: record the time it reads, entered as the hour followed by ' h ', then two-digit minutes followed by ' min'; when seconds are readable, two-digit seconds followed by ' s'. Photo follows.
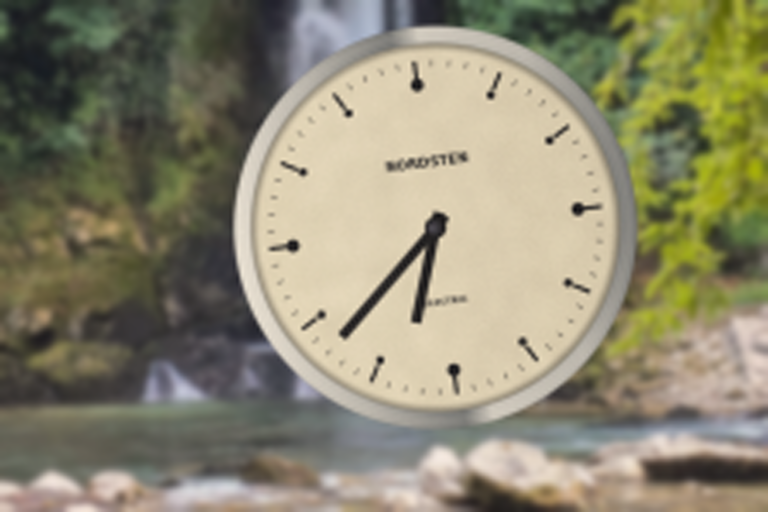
6 h 38 min
